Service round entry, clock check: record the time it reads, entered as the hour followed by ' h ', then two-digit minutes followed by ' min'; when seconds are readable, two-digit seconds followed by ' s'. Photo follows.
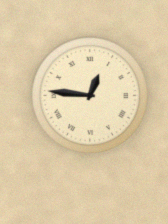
12 h 46 min
